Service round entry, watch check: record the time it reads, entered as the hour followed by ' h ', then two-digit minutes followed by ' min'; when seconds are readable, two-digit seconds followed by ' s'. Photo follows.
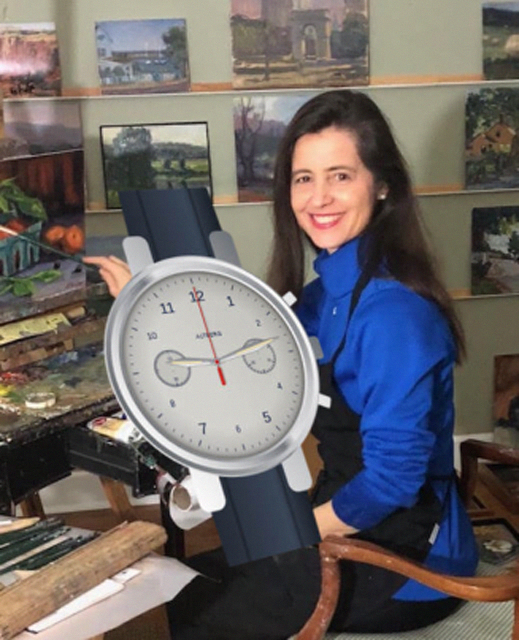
9 h 13 min
